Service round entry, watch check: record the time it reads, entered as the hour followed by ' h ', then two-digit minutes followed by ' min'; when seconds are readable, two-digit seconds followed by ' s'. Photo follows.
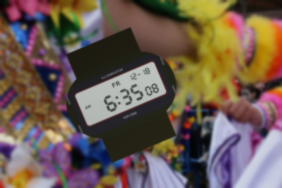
6 h 35 min 08 s
